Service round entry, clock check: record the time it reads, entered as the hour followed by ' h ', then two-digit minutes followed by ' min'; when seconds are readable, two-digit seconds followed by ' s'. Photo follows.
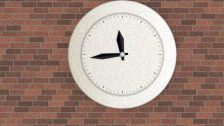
11 h 44 min
